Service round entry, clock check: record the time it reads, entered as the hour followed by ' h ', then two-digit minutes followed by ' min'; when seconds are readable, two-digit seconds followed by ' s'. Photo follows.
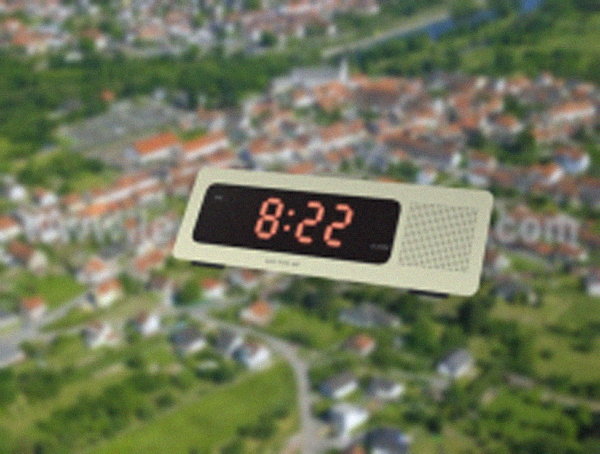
8 h 22 min
